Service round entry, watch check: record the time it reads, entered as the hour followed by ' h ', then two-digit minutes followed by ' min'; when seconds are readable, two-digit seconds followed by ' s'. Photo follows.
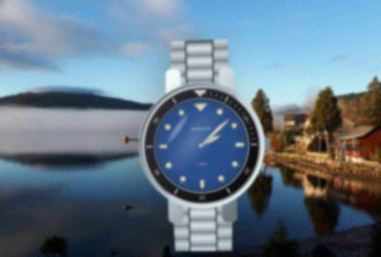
2 h 08 min
